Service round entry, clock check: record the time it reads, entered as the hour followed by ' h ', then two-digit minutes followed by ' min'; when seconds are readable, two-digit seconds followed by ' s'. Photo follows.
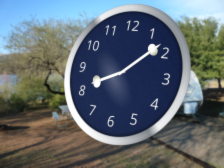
8 h 08 min
